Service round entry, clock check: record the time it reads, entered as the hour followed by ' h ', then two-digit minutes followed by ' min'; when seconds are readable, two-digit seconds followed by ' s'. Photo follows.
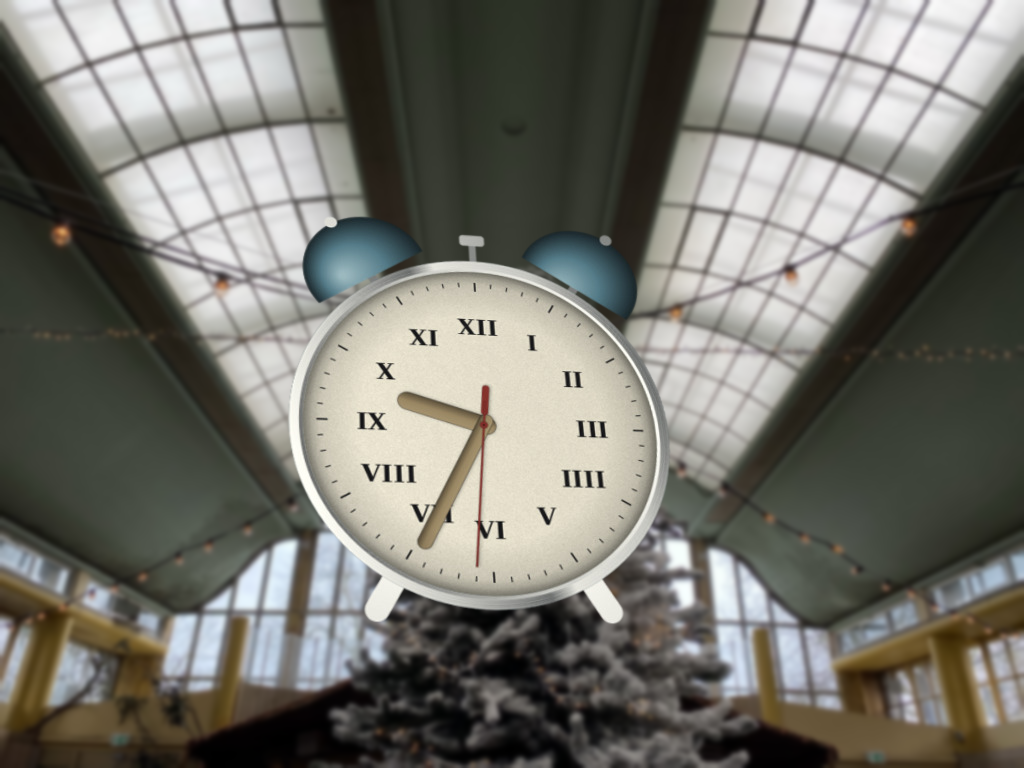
9 h 34 min 31 s
